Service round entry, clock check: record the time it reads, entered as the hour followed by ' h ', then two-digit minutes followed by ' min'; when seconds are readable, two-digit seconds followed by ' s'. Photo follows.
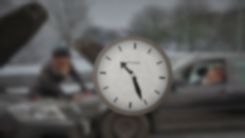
10 h 26 min
